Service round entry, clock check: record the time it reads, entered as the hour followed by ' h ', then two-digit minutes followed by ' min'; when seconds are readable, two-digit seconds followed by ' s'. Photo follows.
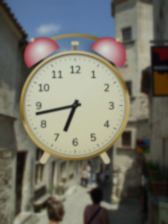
6 h 43 min
